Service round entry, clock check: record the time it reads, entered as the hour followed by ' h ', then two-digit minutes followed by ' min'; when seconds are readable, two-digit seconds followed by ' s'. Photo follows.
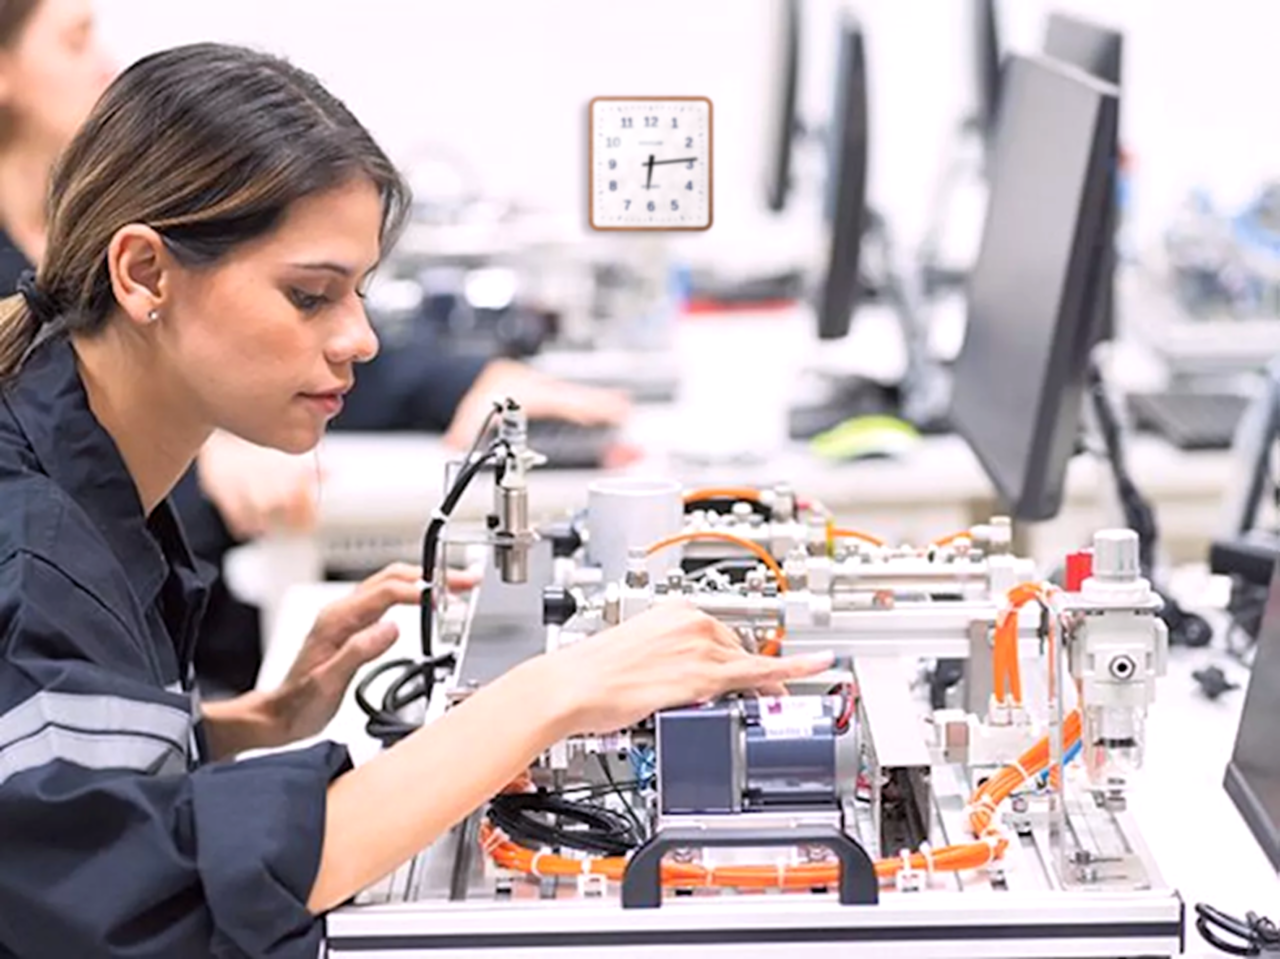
6 h 14 min
